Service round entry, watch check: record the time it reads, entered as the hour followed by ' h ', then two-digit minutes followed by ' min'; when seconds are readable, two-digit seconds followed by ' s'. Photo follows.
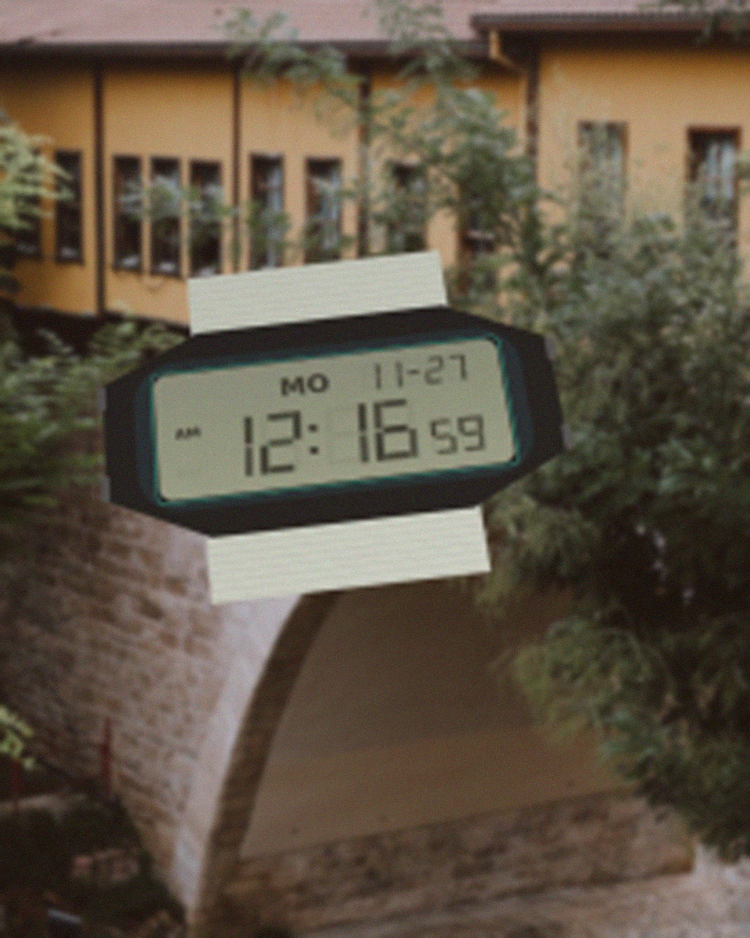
12 h 16 min 59 s
